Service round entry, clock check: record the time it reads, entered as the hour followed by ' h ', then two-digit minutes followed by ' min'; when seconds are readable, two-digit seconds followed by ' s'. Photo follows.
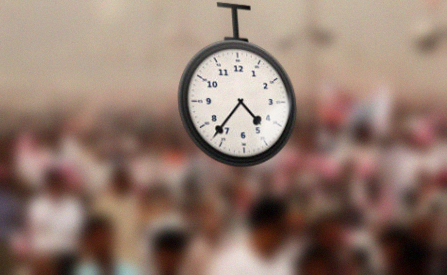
4 h 37 min
